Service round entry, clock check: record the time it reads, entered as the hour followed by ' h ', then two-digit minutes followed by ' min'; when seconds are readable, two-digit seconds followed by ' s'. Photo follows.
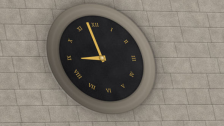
8 h 58 min
